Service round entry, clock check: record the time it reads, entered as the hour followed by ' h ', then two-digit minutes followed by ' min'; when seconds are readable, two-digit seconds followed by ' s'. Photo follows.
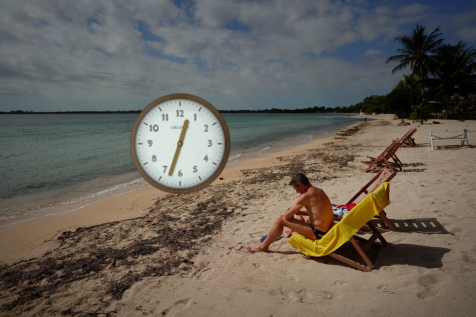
12 h 33 min
